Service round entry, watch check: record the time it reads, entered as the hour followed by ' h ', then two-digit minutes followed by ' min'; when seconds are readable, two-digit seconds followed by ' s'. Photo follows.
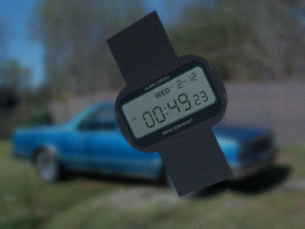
0 h 49 min 23 s
